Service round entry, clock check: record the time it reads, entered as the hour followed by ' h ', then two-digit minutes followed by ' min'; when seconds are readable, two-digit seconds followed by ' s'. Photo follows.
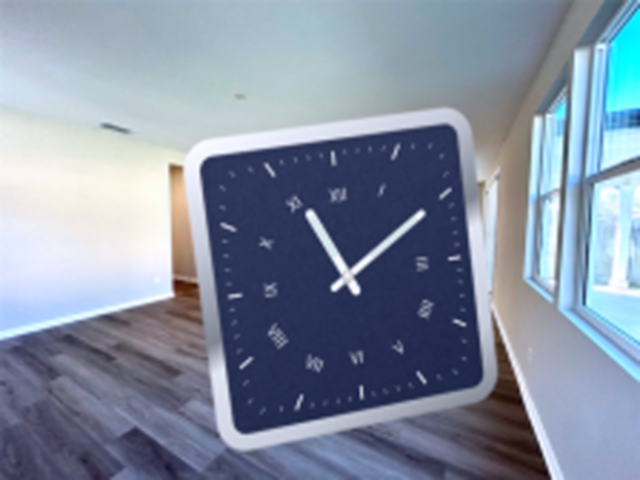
11 h 10 min
